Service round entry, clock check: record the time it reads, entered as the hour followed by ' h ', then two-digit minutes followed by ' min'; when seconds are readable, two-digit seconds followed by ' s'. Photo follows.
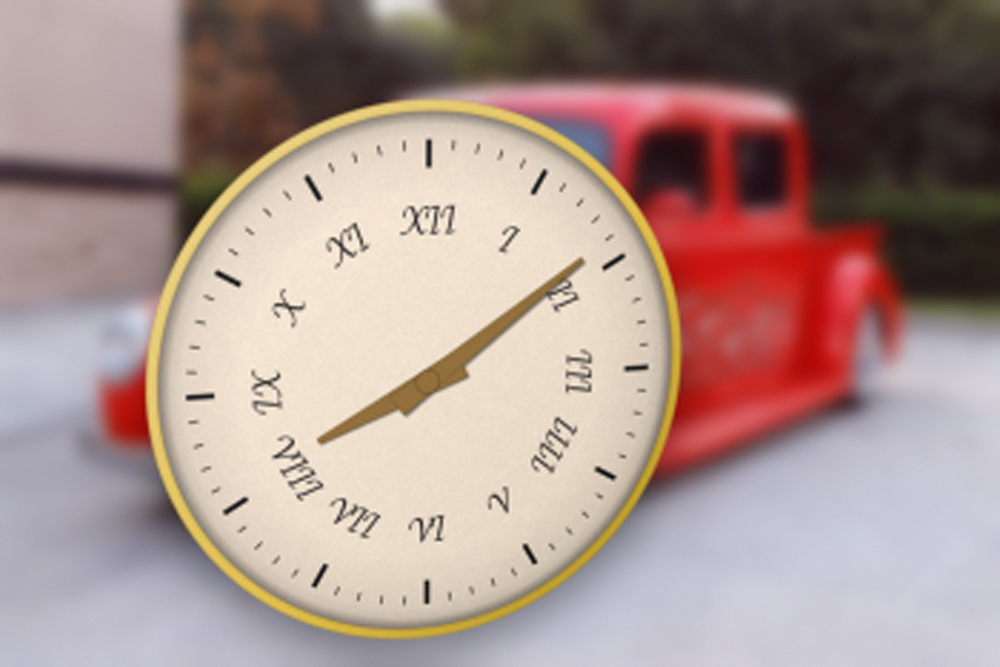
8 h 09 min
